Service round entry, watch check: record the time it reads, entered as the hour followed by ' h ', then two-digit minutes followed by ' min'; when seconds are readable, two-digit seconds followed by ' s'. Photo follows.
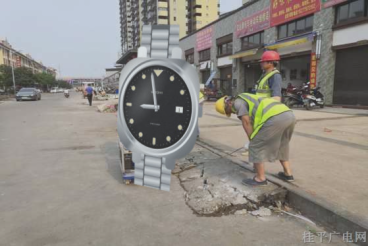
8 h 58 min
